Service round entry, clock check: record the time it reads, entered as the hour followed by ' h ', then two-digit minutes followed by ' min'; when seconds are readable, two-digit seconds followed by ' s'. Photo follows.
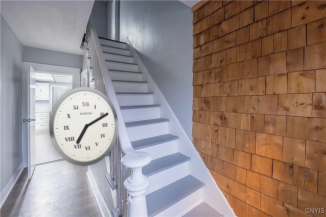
7 h 11 min
